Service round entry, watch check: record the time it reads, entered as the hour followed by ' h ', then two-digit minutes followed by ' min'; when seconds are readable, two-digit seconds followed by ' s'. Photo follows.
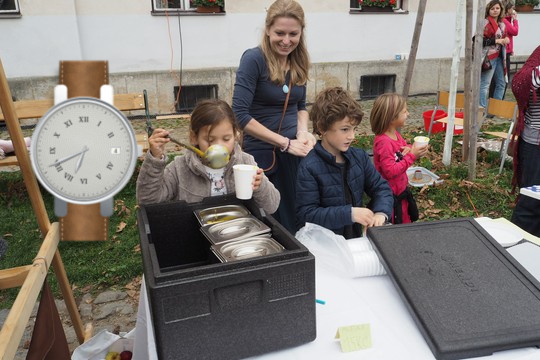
6 h 41 min
